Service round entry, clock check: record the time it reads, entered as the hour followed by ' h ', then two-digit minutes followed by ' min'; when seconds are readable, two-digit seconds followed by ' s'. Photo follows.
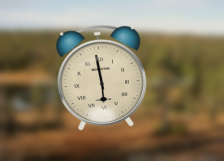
5 h 59 min
